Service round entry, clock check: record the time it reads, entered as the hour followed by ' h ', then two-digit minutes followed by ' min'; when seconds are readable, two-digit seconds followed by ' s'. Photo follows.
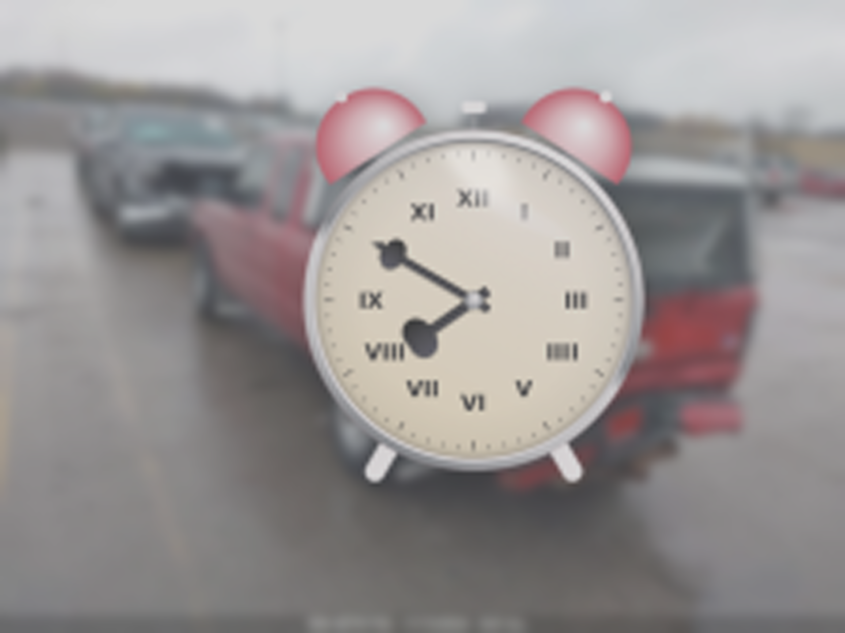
7 h 50 min
